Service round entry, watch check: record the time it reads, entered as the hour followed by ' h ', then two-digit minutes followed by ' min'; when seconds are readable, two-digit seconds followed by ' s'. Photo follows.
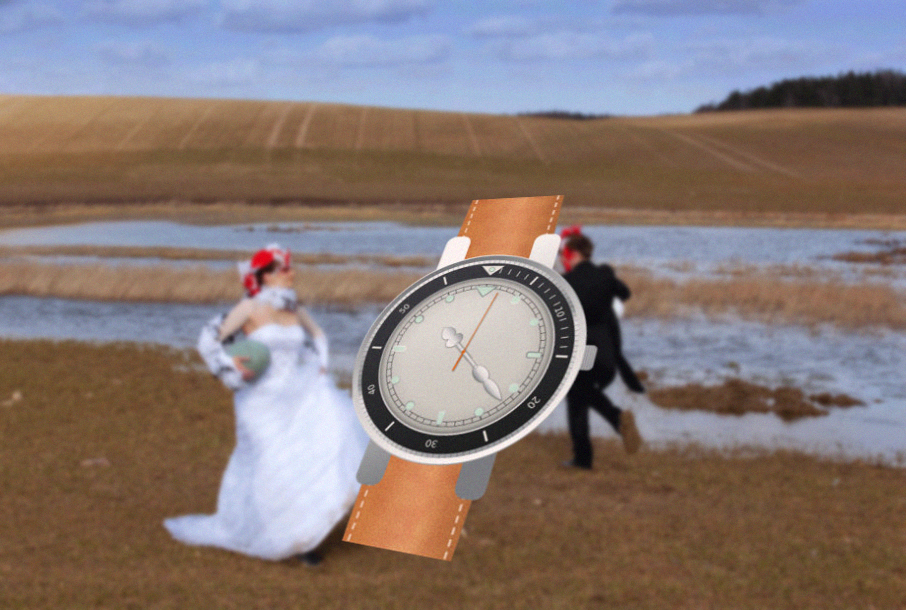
10 h 22 min 02 s
